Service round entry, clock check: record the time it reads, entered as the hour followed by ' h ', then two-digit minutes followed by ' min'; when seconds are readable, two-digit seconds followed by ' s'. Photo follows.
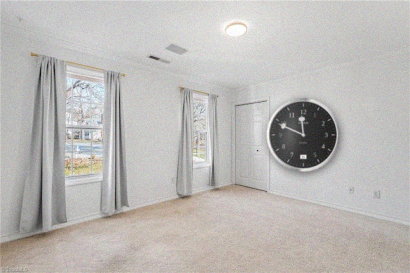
11 h 49 min
